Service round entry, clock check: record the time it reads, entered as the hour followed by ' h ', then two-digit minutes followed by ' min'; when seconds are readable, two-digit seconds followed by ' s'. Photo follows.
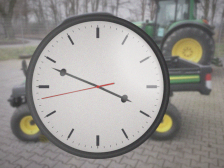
3 h 48 min 43 s
